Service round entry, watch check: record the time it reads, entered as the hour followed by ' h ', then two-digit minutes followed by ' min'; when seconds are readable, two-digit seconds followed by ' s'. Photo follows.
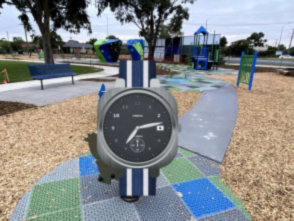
7 h 13 min
